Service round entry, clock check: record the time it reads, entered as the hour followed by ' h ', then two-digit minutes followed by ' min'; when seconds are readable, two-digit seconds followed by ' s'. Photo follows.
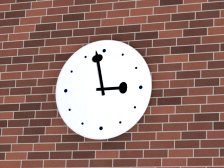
2 h 58 min
